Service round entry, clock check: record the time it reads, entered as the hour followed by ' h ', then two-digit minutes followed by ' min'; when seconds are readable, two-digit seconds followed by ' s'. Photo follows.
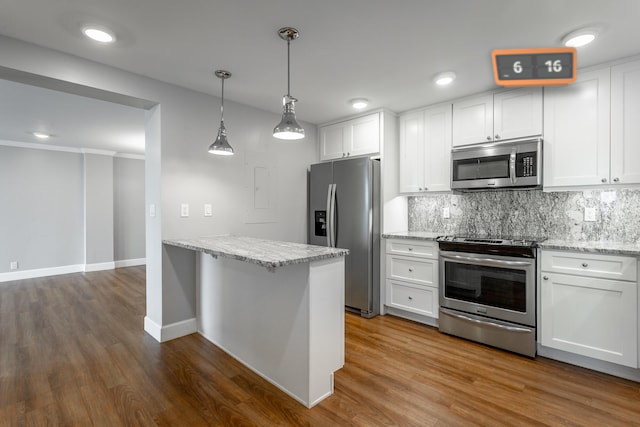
6 h 16 min
